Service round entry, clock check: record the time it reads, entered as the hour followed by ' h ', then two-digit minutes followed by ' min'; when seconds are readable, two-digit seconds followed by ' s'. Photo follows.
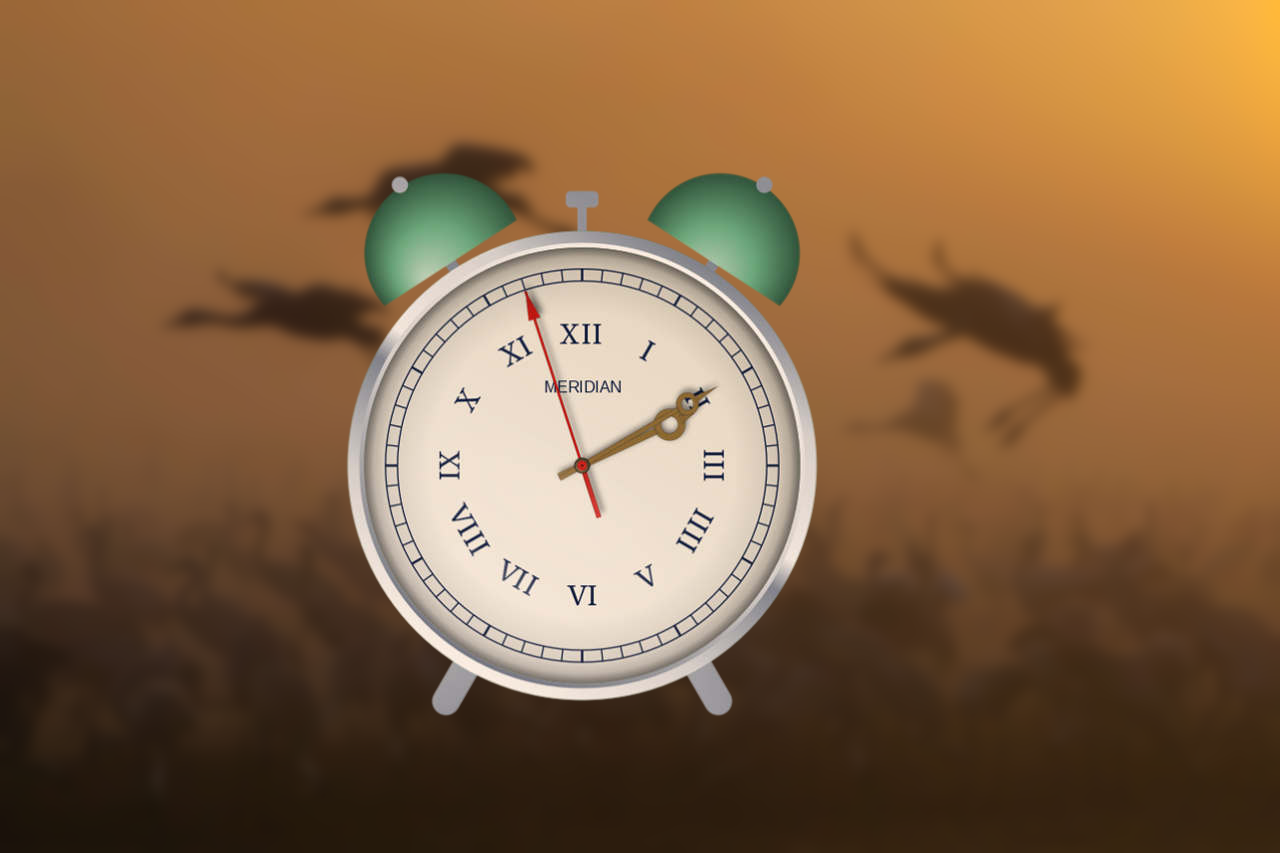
2 h 09 min 57 s
